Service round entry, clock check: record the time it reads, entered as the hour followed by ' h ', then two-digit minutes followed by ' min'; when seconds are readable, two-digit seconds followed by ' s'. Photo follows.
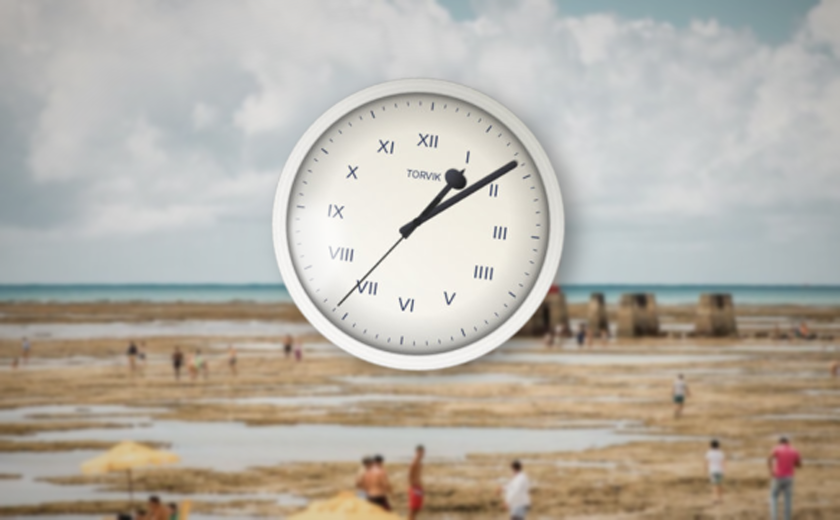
1 h 08 min 36 s
